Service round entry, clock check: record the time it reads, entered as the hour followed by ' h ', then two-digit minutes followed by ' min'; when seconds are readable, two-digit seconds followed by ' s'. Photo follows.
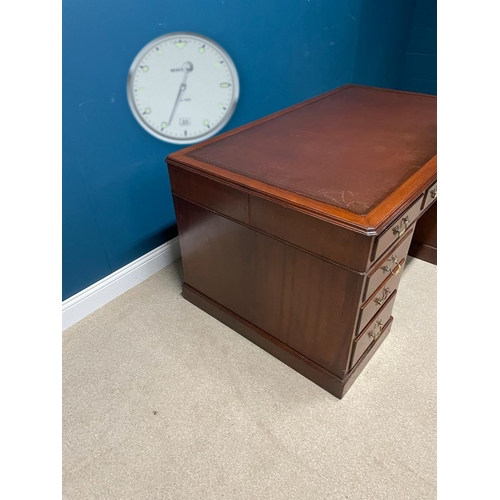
12 h 34 min
